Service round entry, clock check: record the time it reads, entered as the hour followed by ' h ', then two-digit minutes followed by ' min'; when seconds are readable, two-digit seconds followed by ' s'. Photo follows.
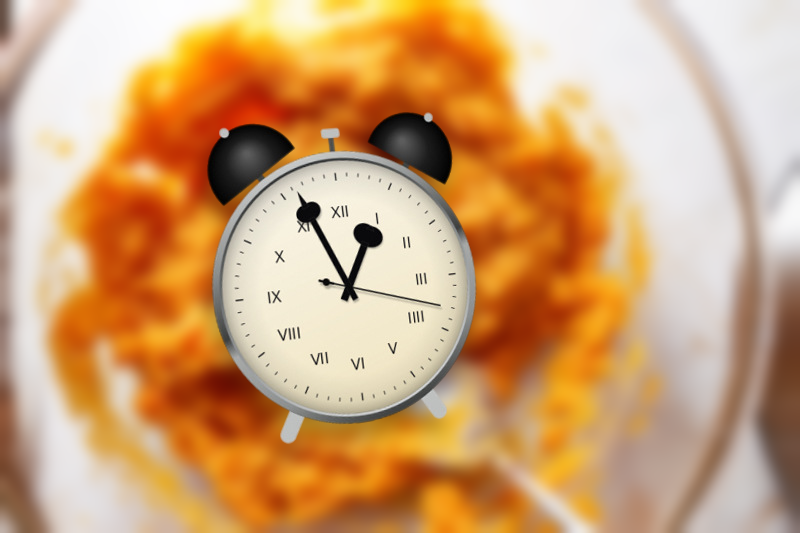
12 h 56 min 18 s
